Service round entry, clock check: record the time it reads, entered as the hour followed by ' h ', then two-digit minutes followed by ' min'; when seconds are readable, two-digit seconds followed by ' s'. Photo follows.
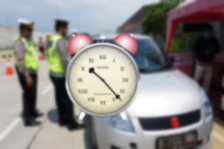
10 h 23 min
